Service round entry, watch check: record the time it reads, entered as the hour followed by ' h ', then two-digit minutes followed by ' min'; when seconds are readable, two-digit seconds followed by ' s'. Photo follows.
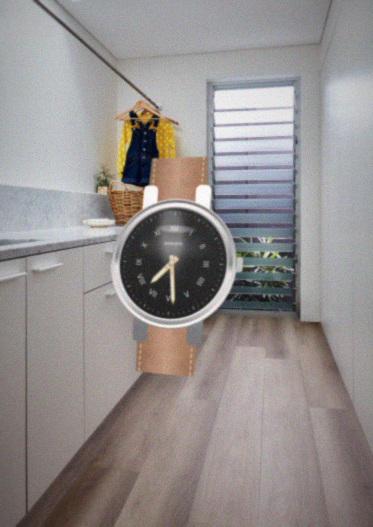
7 h 29 min
